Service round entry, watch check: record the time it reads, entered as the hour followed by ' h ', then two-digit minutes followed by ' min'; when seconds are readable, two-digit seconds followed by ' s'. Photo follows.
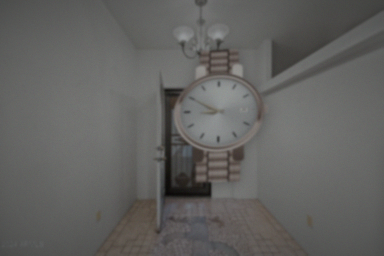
8 h 50 min
